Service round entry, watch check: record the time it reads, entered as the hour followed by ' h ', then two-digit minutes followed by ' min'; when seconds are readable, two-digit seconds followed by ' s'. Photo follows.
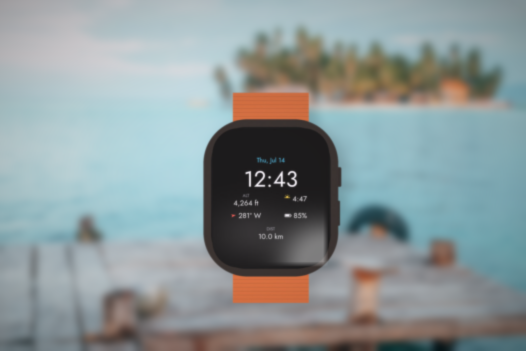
12 h 43 min
